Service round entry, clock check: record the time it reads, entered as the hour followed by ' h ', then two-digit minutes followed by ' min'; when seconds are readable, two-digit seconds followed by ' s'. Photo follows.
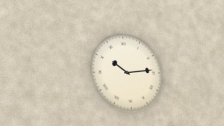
10 h 14 min
